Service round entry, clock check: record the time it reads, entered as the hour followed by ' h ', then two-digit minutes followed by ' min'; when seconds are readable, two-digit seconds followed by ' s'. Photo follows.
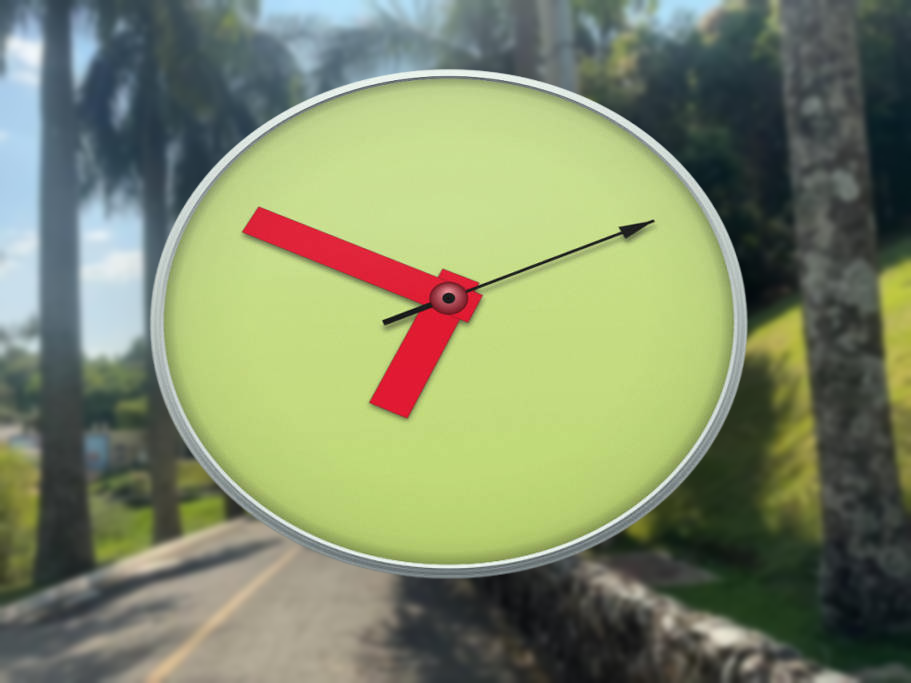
6 h 49 min 11 s
